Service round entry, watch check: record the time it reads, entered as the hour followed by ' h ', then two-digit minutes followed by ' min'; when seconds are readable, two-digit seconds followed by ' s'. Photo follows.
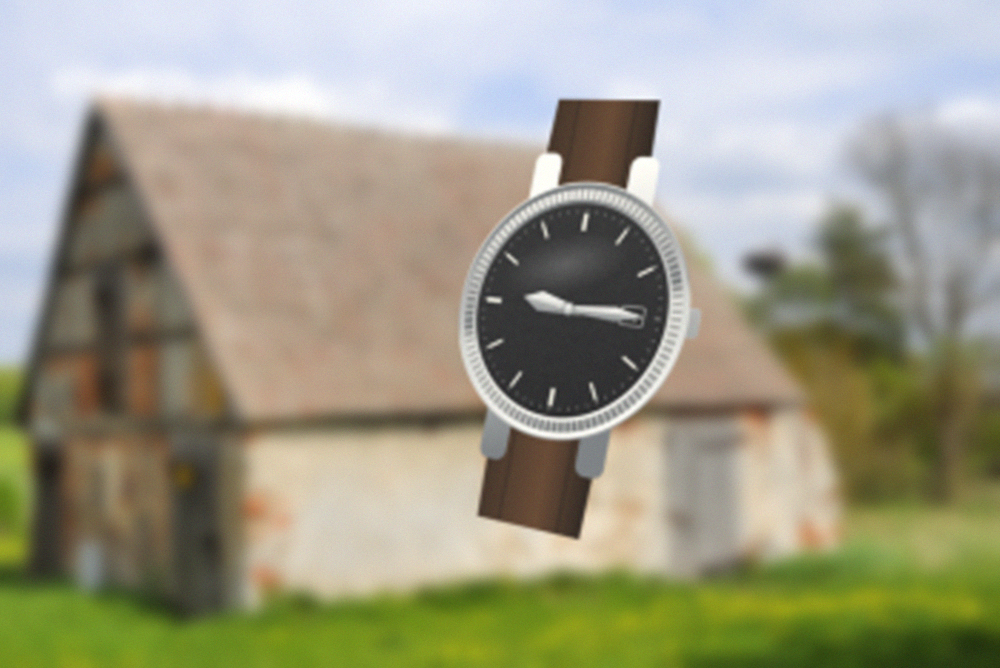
9 h 15 min
